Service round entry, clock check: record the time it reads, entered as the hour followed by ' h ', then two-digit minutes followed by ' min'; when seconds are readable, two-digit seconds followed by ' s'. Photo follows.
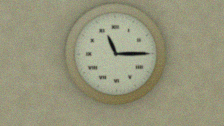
11 h 15 min
